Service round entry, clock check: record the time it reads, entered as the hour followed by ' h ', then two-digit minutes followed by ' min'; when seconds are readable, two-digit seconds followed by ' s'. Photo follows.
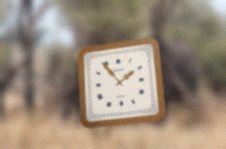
1 h 54 min
